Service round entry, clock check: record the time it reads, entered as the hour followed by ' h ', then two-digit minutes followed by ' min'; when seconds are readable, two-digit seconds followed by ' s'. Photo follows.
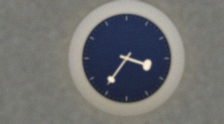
3 h 36 min
